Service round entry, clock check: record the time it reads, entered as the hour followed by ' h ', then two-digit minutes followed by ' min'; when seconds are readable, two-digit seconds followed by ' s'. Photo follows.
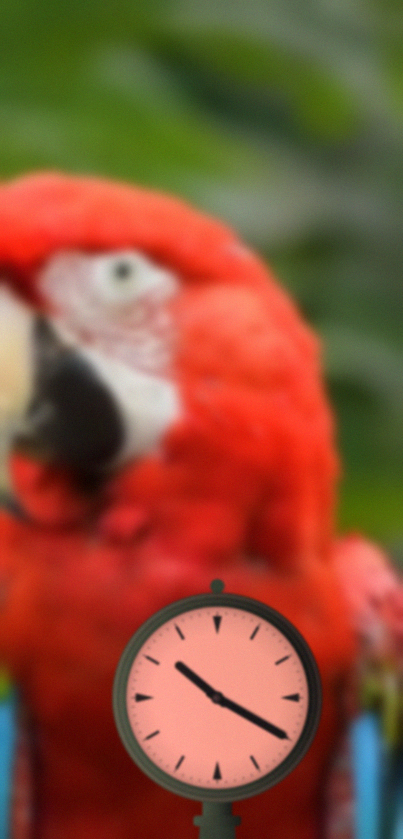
10 h 20 min
